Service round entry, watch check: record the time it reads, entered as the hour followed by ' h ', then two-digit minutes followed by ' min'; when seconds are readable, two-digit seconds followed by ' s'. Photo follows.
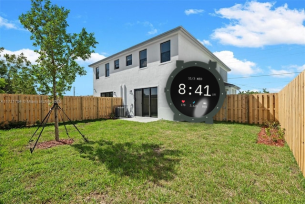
8 h 41 min
